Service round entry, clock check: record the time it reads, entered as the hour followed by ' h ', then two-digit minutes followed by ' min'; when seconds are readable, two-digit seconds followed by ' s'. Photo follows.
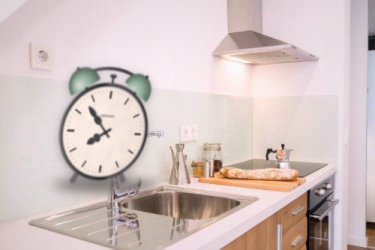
7 h 53 min
